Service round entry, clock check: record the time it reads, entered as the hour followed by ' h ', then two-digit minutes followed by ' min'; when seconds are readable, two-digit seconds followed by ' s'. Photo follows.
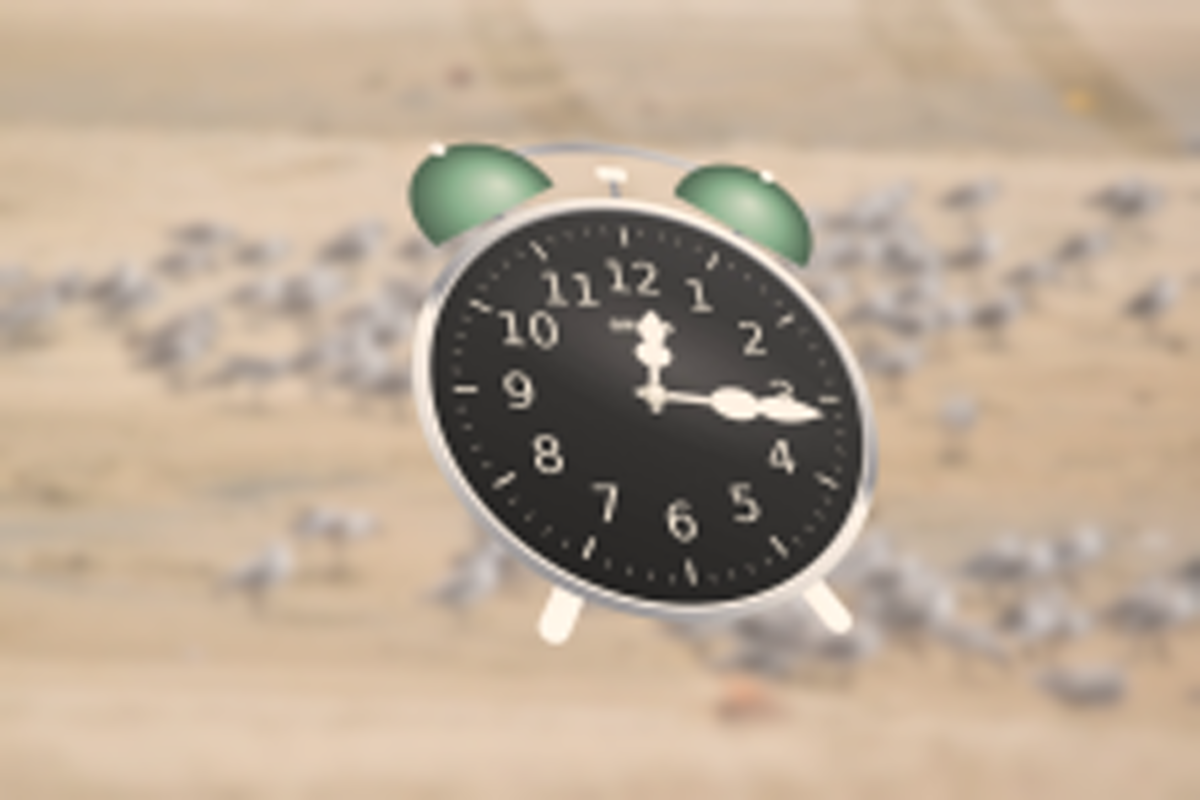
12 h 16 min
